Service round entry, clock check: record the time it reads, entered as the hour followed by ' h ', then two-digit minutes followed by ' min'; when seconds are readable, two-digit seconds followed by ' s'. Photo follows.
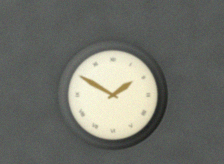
1 h 50 min
